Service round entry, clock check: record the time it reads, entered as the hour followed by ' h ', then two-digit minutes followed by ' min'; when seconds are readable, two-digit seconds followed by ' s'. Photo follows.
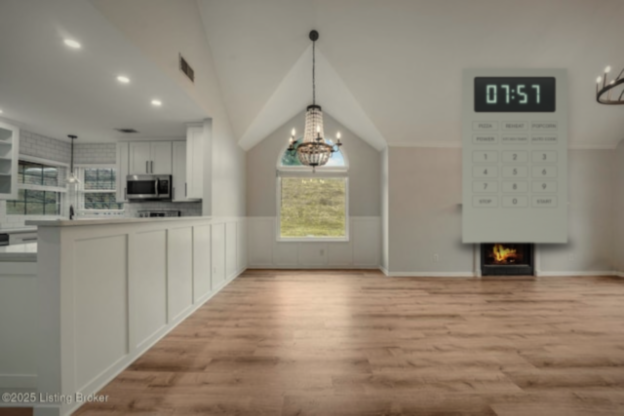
7 h 57 min
